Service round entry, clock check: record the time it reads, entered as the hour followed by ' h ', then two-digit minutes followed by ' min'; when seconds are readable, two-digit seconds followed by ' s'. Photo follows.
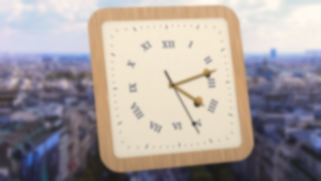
4 h 12 min 26 s
